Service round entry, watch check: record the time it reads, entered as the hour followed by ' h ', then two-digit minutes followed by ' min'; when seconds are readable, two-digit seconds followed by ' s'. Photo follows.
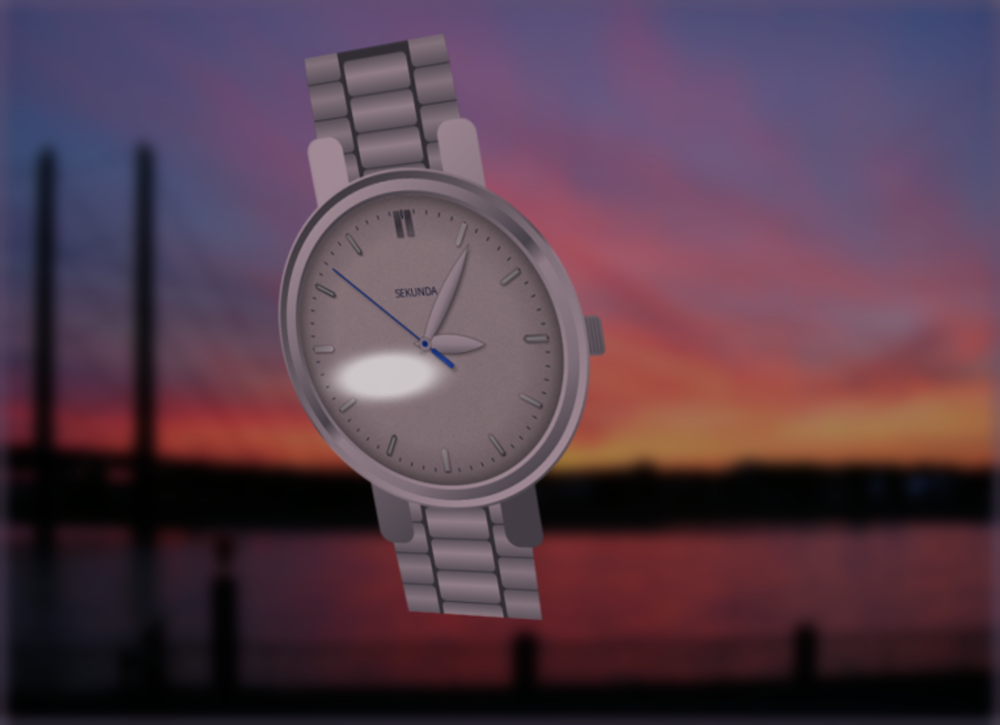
3 h 05 min 52 s
